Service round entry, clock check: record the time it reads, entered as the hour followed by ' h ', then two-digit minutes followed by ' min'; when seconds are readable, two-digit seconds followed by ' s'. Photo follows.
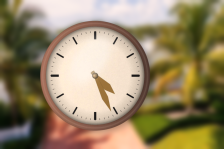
4 h 26 min
